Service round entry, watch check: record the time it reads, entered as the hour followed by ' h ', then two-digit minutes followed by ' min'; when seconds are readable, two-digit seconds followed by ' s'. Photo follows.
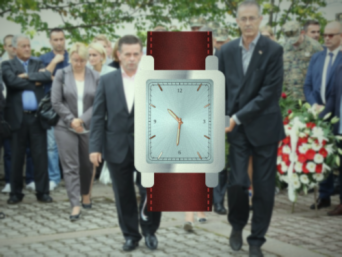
10 h 31 min
